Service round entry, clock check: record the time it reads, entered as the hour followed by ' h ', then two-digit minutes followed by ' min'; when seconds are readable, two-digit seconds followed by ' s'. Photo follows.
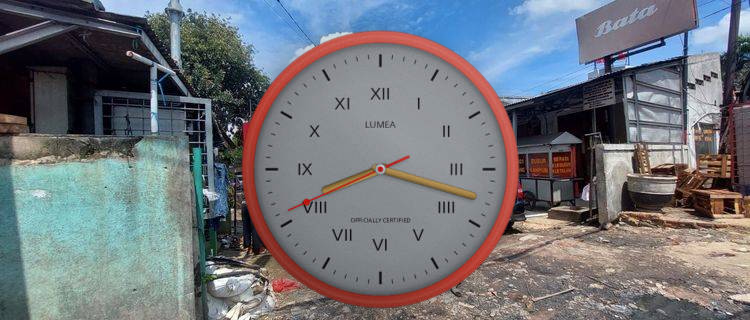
8 h 17 min 41 s
